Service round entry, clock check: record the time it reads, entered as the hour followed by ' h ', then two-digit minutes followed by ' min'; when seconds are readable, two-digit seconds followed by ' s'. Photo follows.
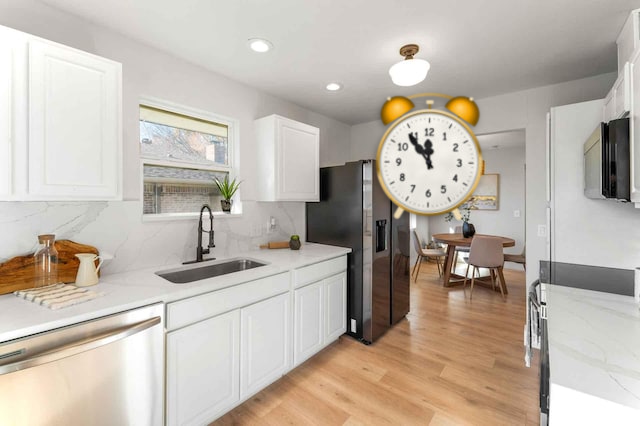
11 h 54 min
